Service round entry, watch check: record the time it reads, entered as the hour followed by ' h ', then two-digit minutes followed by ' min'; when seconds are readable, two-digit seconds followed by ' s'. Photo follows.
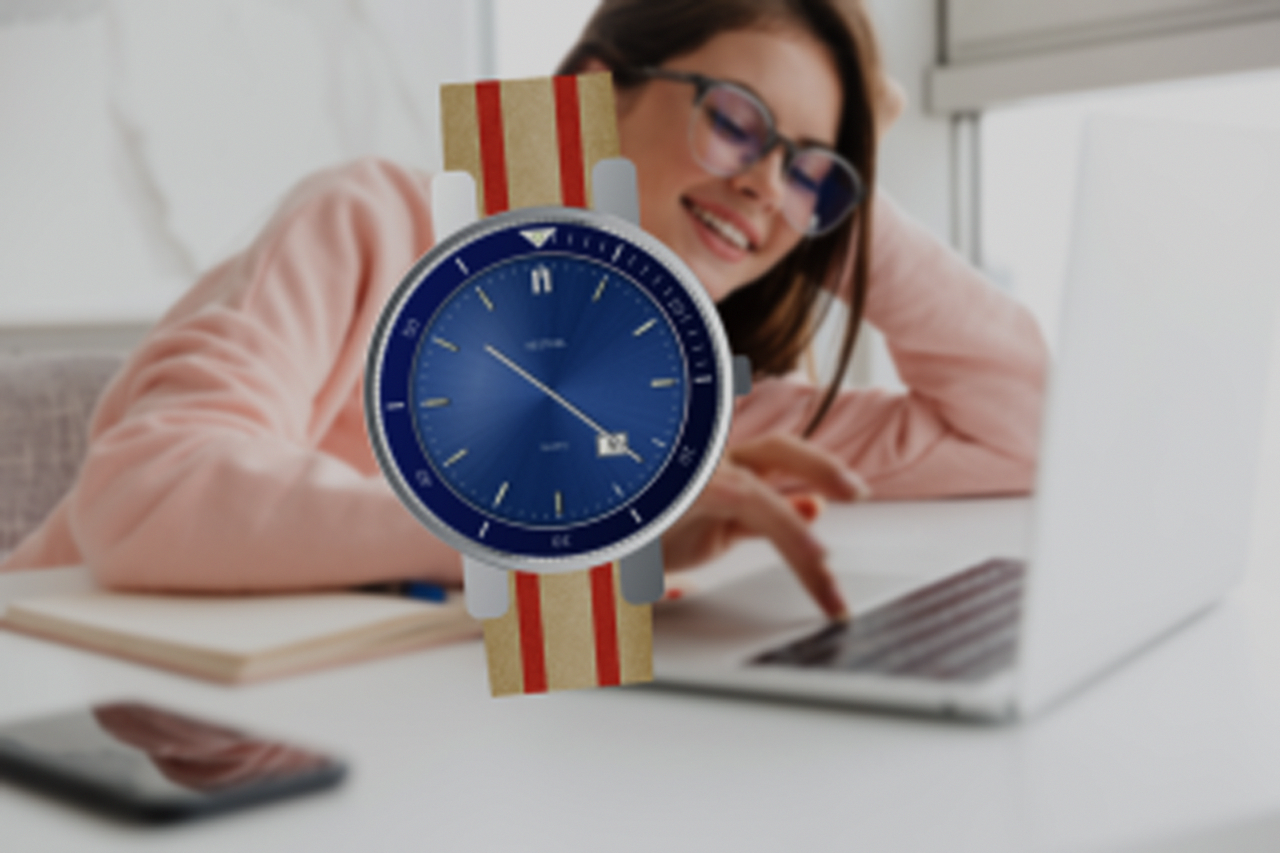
10 h 22 min
